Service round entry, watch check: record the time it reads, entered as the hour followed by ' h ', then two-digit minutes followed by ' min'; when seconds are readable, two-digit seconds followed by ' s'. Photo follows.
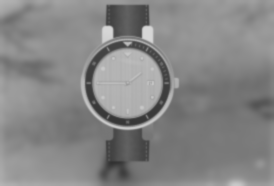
1 h 45 min
